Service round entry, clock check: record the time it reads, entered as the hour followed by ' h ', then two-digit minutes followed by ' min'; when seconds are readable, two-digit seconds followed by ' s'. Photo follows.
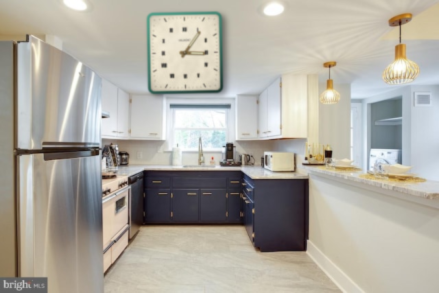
3 h 06 min
